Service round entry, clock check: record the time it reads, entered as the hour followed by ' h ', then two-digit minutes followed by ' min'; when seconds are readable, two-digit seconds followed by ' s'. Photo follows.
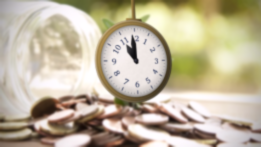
10 h 59 min
